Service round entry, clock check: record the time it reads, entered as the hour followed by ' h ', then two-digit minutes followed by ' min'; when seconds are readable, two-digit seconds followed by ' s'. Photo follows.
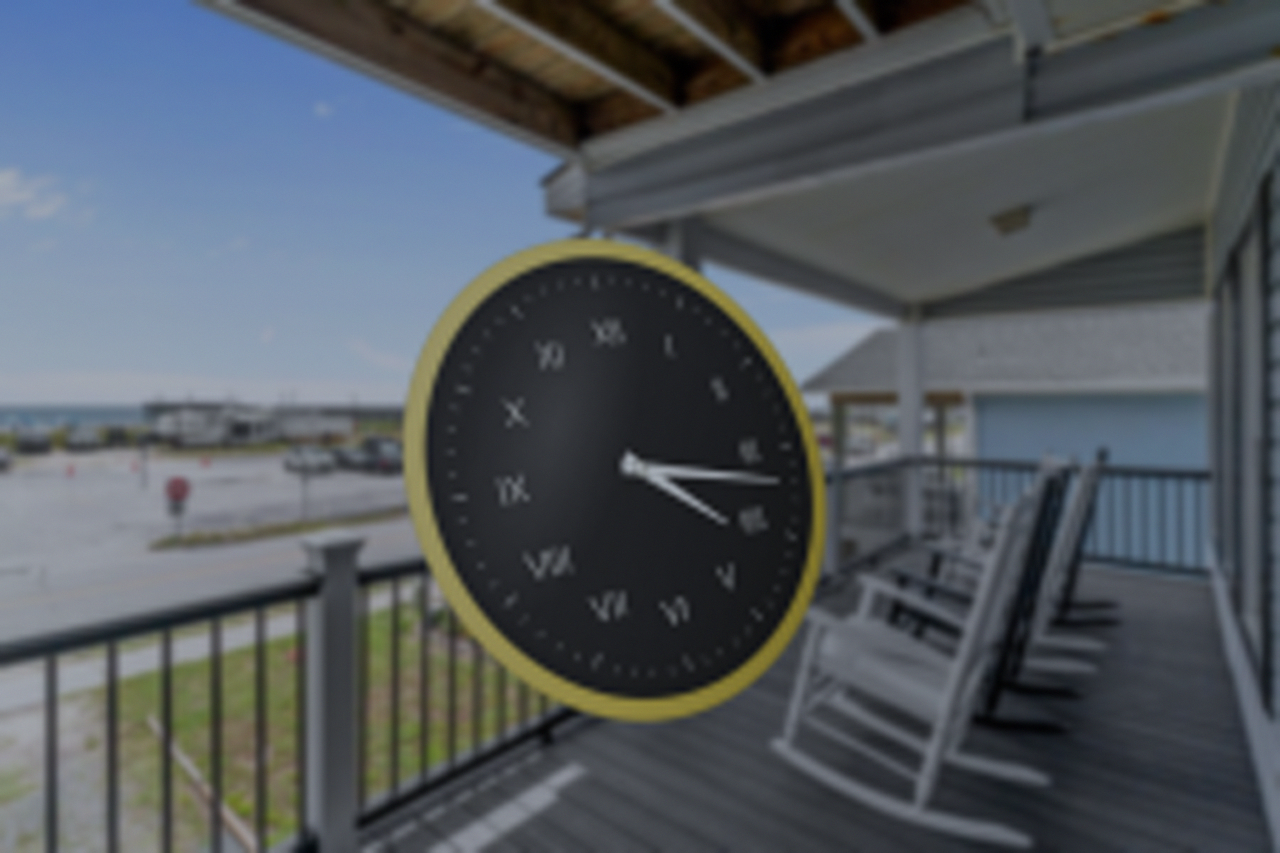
4 h 17 min
